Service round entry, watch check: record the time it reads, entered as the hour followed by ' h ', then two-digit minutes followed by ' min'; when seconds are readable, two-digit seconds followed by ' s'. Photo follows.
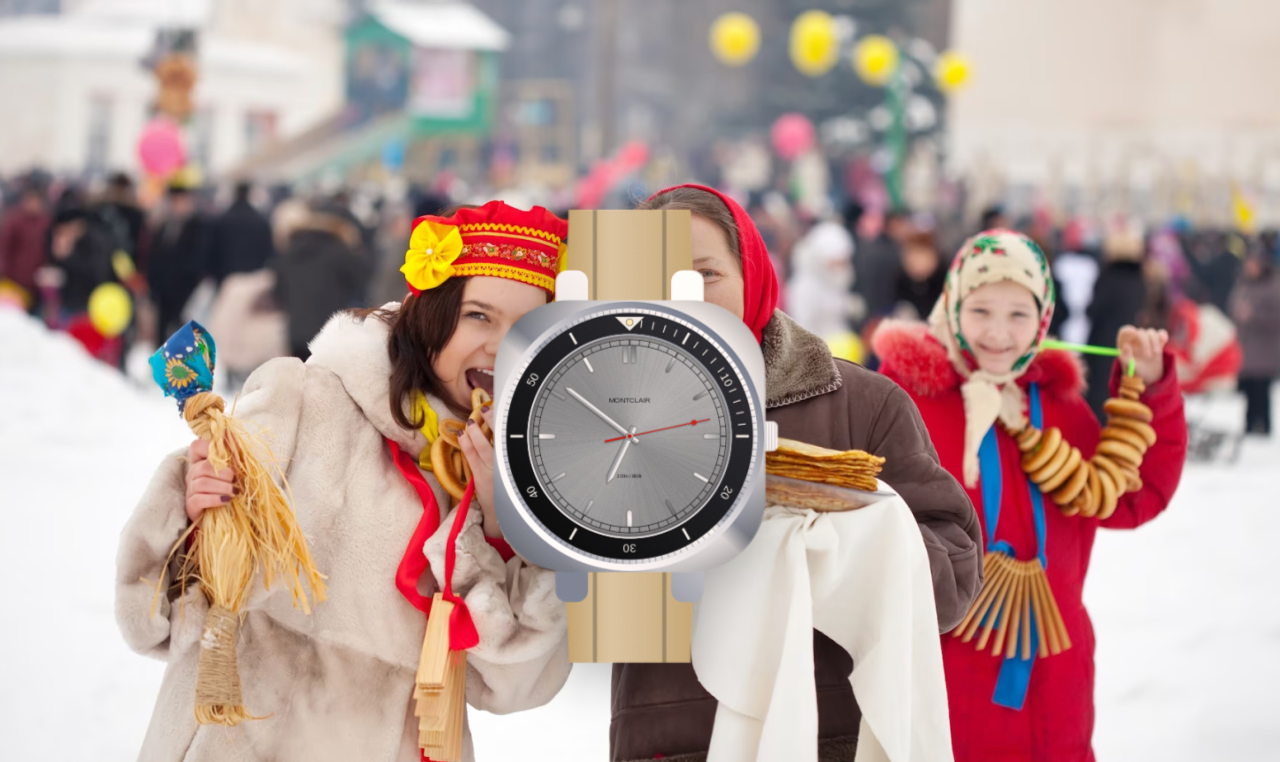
6 h 51 min 13 s
